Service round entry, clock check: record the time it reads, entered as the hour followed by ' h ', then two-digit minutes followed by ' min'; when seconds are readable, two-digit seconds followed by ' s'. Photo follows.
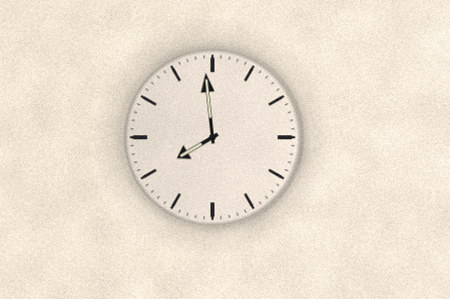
7 h 59 min
